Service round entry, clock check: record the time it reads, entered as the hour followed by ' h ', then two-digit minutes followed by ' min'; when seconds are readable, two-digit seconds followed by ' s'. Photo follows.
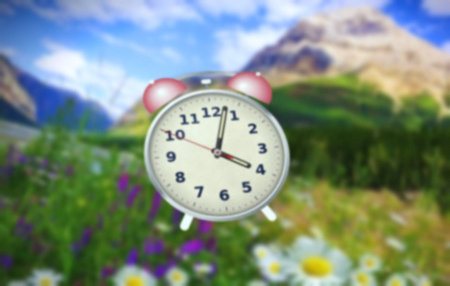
4 h 02 min 50 s
